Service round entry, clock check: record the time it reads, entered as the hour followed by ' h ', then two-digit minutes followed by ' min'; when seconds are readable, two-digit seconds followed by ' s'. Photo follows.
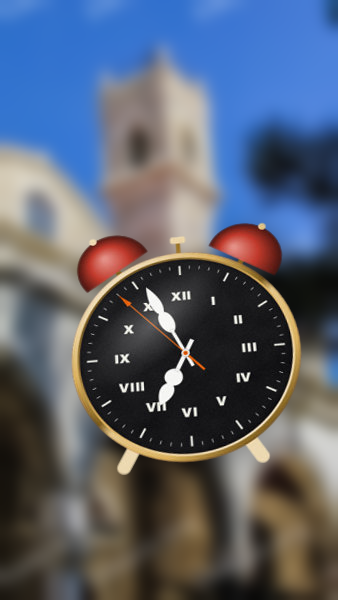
6 h 55 min 53 s
